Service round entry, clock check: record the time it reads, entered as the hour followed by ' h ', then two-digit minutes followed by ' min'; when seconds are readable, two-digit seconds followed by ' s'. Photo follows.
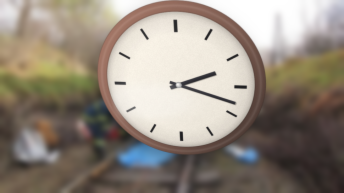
2 h 18 min
